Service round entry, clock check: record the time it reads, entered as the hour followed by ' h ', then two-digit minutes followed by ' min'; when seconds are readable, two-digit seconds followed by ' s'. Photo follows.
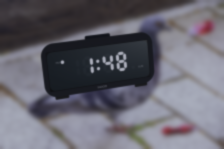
1 h 48 min
